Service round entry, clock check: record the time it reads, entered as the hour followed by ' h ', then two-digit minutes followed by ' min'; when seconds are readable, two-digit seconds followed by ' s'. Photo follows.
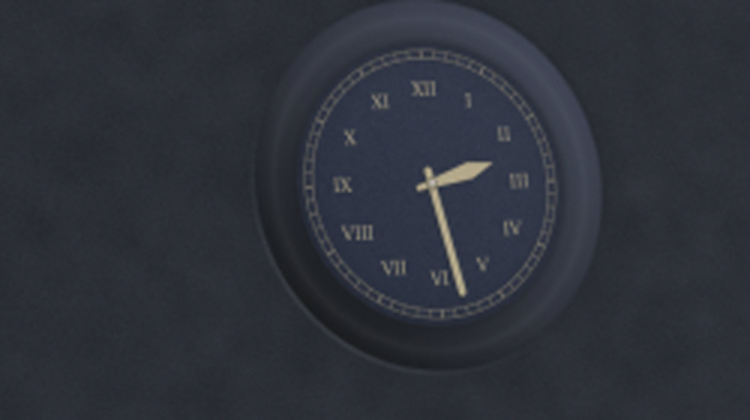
2 h 28 min
